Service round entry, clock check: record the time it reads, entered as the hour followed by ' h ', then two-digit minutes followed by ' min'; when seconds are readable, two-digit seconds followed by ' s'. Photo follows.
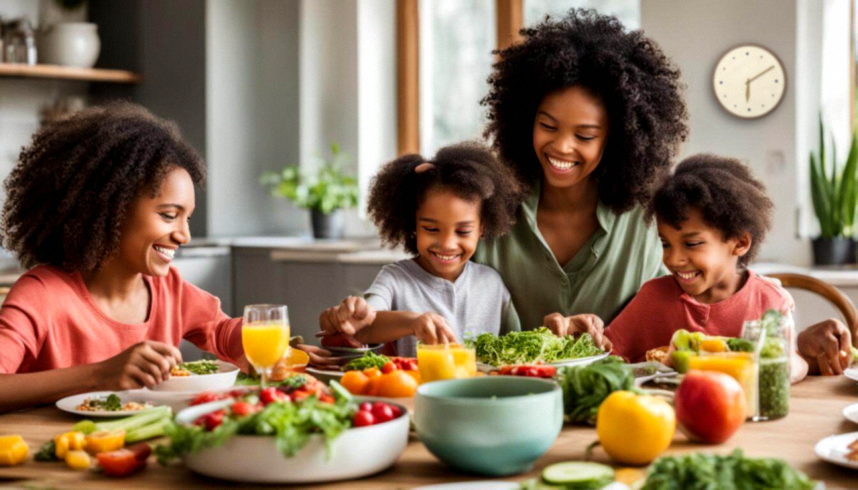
6 h 10 min
